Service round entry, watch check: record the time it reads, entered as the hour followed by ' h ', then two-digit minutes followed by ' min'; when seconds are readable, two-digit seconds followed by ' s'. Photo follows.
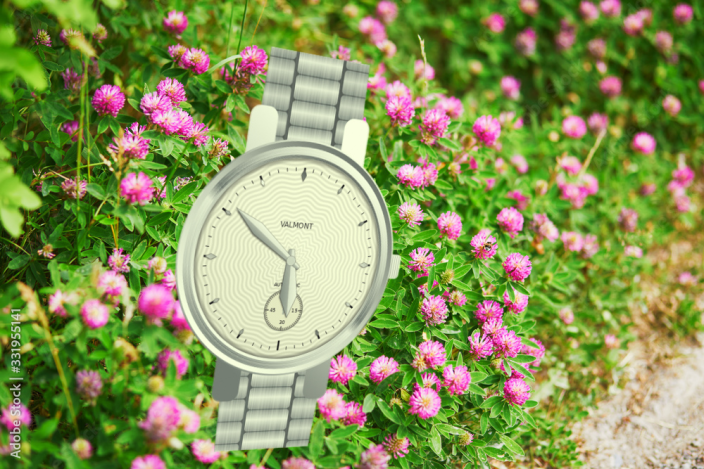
5 h 51 min
